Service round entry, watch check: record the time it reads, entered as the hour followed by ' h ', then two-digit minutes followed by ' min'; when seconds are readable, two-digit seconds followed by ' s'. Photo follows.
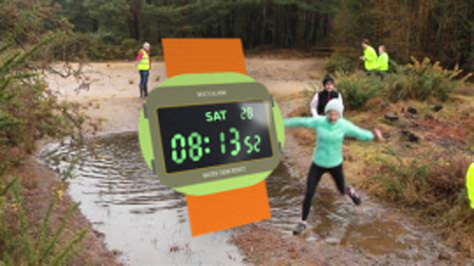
8 h 13 min 52 s
